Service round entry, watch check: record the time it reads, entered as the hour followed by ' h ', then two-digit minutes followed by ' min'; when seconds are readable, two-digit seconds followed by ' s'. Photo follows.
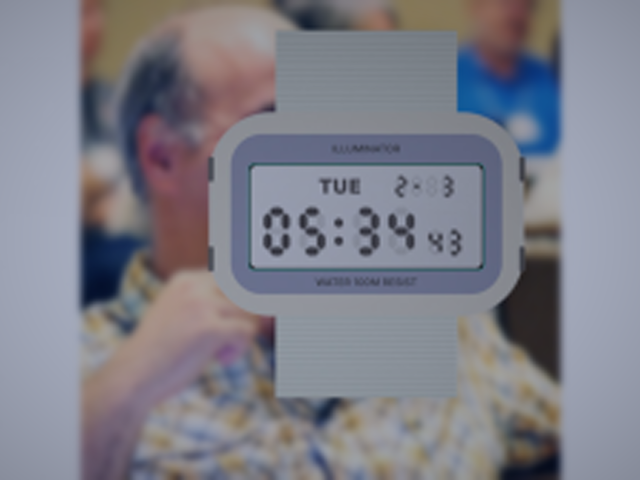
5 h 34 min 43 s
